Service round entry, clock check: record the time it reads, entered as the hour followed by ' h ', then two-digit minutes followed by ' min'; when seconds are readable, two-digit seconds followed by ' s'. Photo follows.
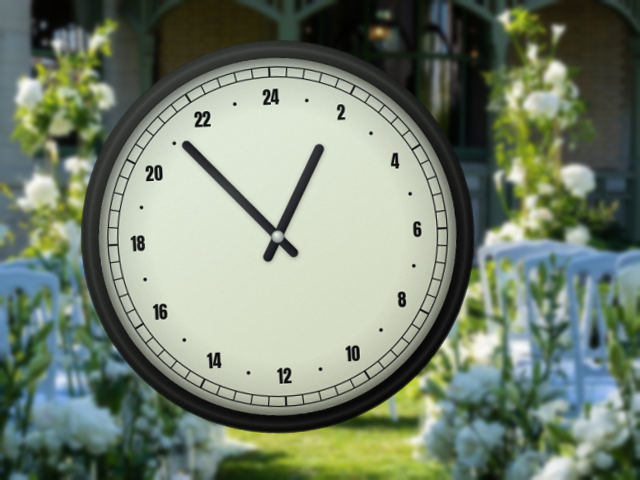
1 h 53 min
